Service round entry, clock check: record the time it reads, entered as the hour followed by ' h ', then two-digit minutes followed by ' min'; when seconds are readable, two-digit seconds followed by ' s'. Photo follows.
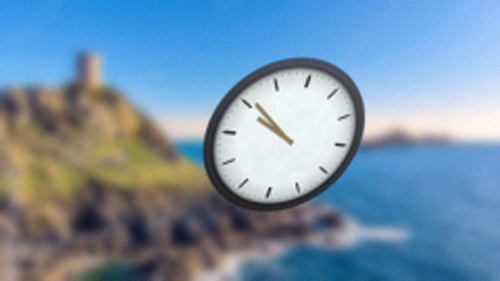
9 h 51 min
